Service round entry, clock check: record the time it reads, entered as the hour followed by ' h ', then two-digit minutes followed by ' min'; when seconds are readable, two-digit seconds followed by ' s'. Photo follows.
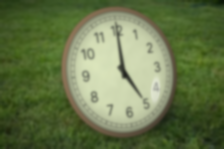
5 h 00 min
